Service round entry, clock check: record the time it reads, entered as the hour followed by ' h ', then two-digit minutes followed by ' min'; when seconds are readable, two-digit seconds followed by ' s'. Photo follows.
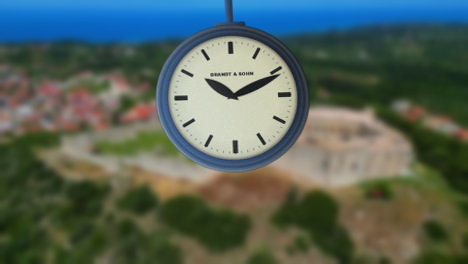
10 h 11 min
